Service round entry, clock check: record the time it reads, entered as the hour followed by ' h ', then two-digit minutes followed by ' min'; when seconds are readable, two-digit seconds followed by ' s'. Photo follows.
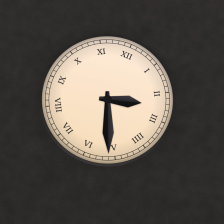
2 h 26 min
